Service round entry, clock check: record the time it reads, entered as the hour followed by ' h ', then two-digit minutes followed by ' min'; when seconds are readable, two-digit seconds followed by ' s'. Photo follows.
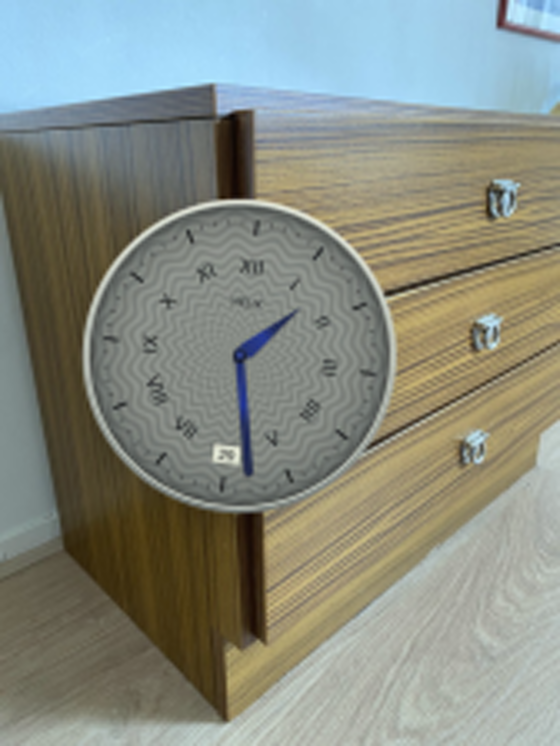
1 h 28 min
